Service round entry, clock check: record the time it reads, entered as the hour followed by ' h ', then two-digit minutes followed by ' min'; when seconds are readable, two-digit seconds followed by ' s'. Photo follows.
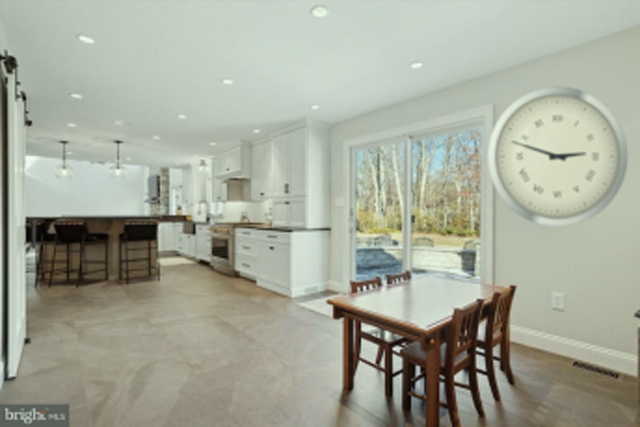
2 h 48 min
